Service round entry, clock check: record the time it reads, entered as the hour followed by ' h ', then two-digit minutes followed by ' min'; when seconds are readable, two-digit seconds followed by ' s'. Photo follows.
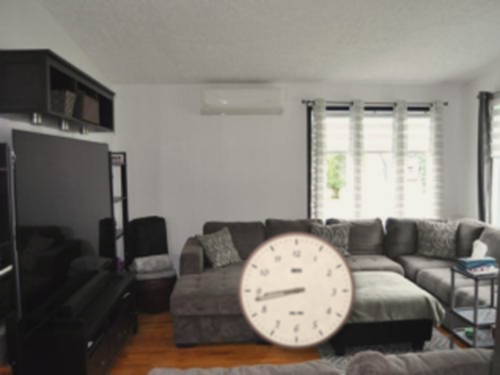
8 h 43 min
